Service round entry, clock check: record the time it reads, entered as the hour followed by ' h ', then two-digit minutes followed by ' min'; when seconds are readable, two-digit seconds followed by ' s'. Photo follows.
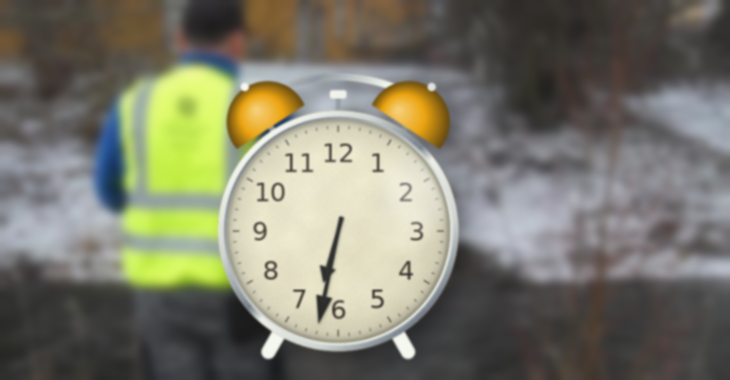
6 h 32 min
